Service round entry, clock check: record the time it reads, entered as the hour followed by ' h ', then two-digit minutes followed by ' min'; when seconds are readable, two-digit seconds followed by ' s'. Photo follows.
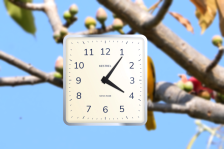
4 h 06 min
